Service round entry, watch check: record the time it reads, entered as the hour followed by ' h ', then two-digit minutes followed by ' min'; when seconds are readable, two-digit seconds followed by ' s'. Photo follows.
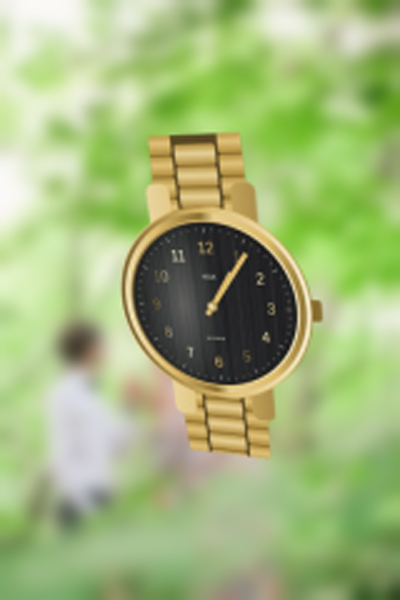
1 h 06 min
